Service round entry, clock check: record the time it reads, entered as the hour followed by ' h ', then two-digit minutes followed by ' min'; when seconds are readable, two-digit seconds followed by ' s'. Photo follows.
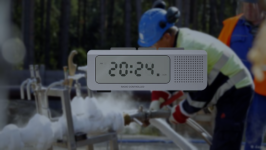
20 h 24 min
